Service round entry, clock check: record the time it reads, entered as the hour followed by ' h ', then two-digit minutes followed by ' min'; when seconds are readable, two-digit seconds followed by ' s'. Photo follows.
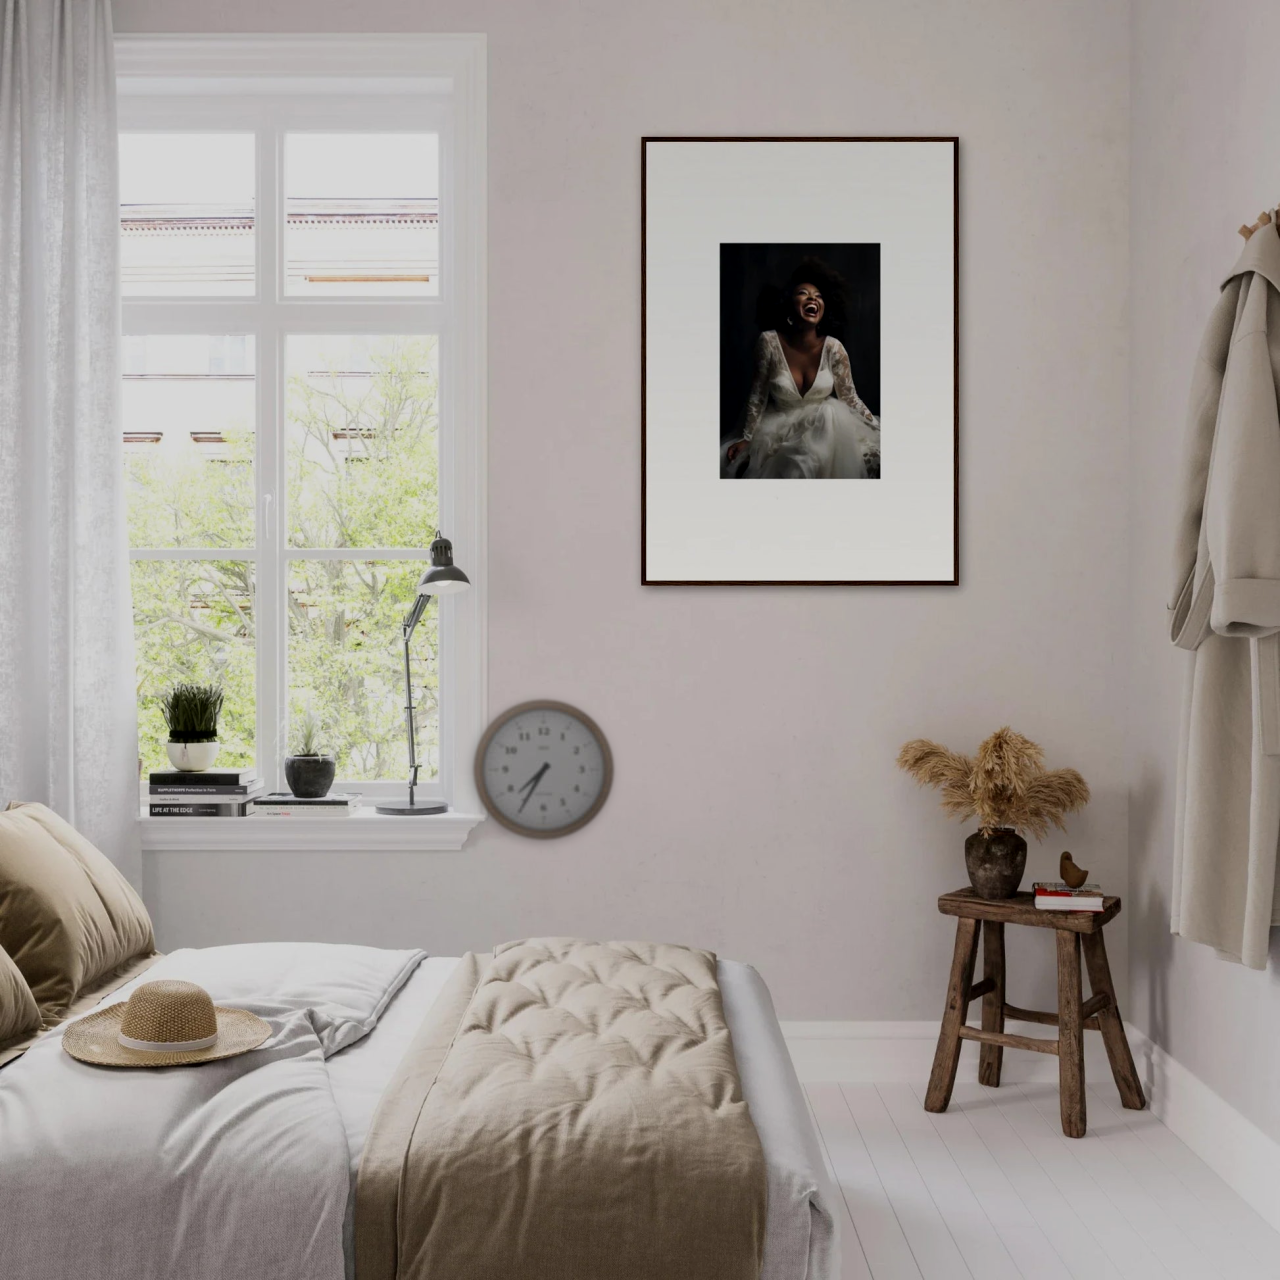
7 h 35 min
